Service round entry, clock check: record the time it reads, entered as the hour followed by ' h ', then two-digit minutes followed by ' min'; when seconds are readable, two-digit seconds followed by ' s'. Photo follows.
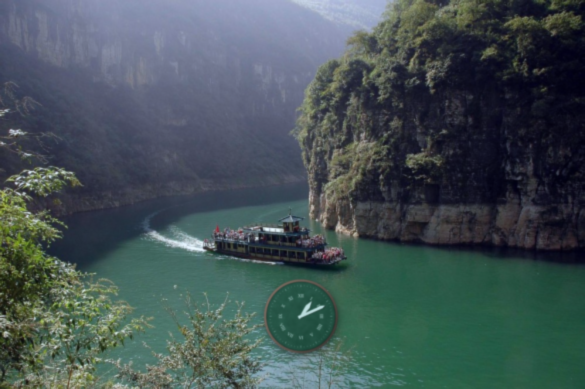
1 h 11 min
